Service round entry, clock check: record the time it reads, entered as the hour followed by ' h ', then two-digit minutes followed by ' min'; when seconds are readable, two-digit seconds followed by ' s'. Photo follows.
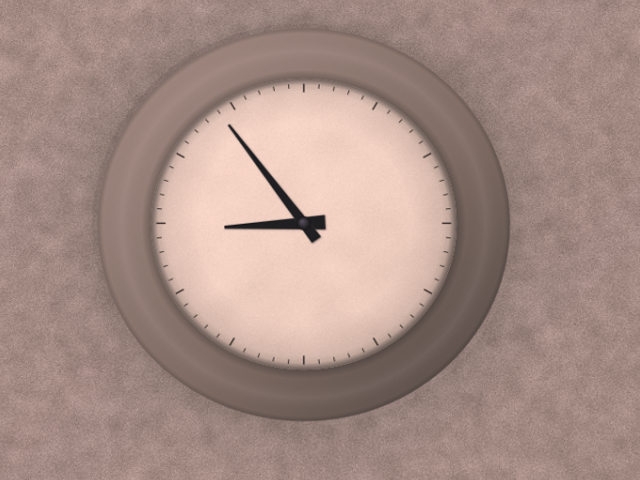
8 h 54 min
